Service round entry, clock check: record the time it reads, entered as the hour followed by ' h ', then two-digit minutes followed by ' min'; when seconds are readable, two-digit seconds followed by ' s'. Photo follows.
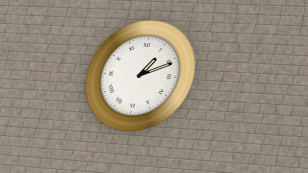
1 h 11 min
